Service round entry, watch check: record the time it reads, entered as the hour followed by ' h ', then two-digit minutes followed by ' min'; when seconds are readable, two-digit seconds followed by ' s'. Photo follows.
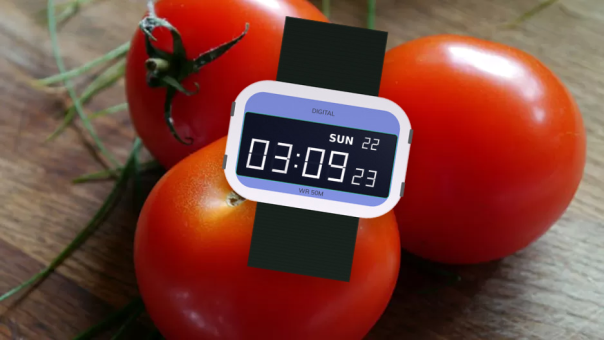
3 h 09 min 23 s
